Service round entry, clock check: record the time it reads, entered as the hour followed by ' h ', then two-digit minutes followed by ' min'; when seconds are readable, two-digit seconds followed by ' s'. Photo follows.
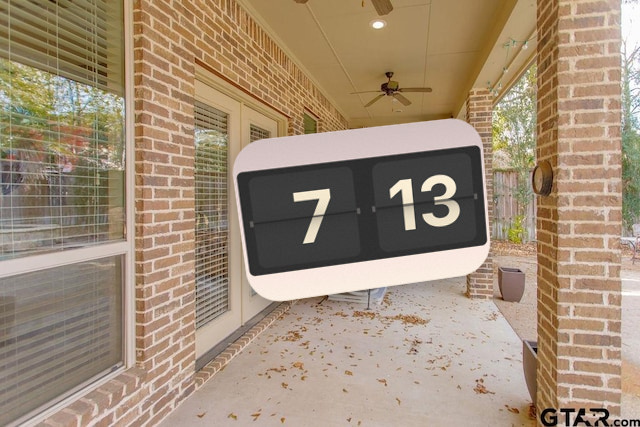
7 h 13 min
